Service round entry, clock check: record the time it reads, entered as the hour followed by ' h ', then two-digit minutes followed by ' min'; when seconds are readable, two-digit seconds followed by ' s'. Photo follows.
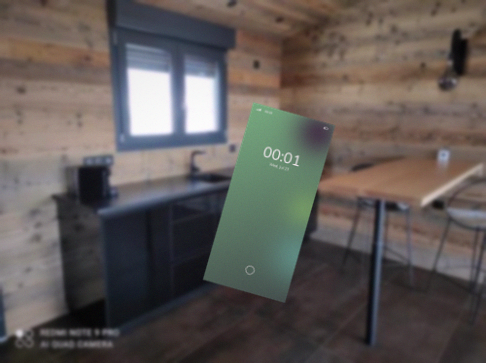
0 h 01 min
